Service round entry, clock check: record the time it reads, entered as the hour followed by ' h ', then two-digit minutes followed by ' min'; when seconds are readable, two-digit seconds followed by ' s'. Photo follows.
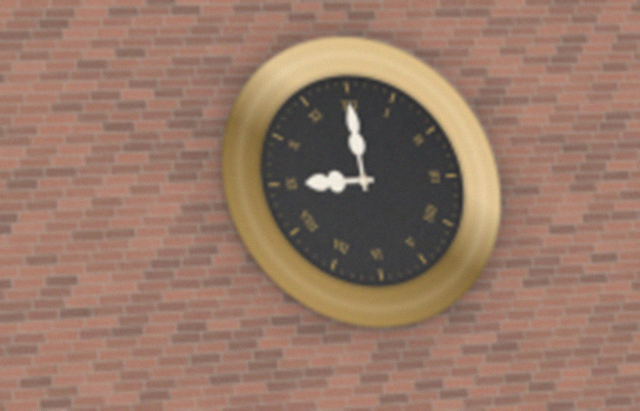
9 h 00 min
